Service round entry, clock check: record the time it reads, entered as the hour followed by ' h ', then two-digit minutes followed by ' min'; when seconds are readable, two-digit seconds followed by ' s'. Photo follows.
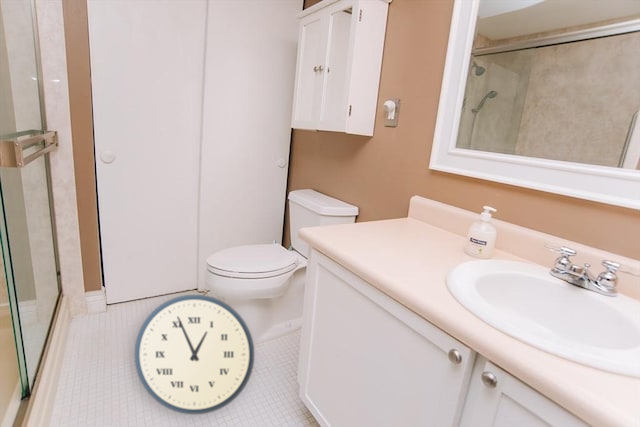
12 h 56 min
